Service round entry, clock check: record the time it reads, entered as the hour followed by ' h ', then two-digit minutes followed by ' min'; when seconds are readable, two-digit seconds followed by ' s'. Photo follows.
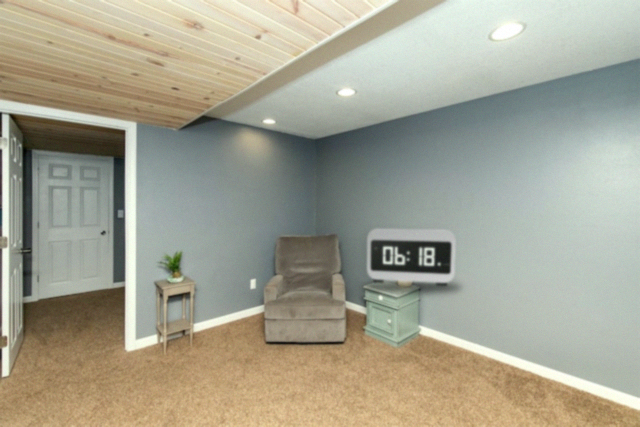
6 h 18 min
